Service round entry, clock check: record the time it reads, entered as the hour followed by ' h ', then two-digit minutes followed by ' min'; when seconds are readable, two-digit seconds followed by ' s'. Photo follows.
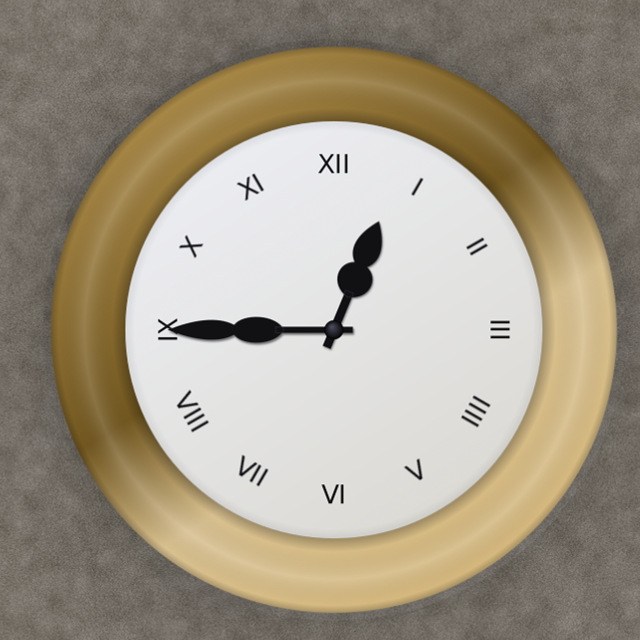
12 h 45 min
